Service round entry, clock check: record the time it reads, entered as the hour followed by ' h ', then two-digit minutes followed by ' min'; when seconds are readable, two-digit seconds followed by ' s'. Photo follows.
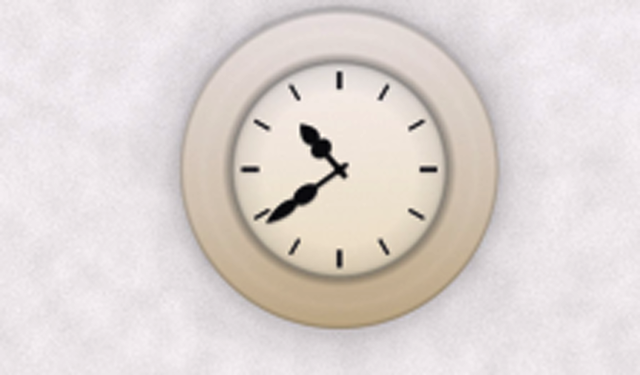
10 h 39 min
